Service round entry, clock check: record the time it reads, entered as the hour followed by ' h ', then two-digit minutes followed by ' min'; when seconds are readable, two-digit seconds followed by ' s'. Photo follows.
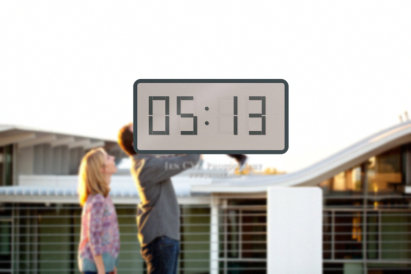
5 h 13 min
